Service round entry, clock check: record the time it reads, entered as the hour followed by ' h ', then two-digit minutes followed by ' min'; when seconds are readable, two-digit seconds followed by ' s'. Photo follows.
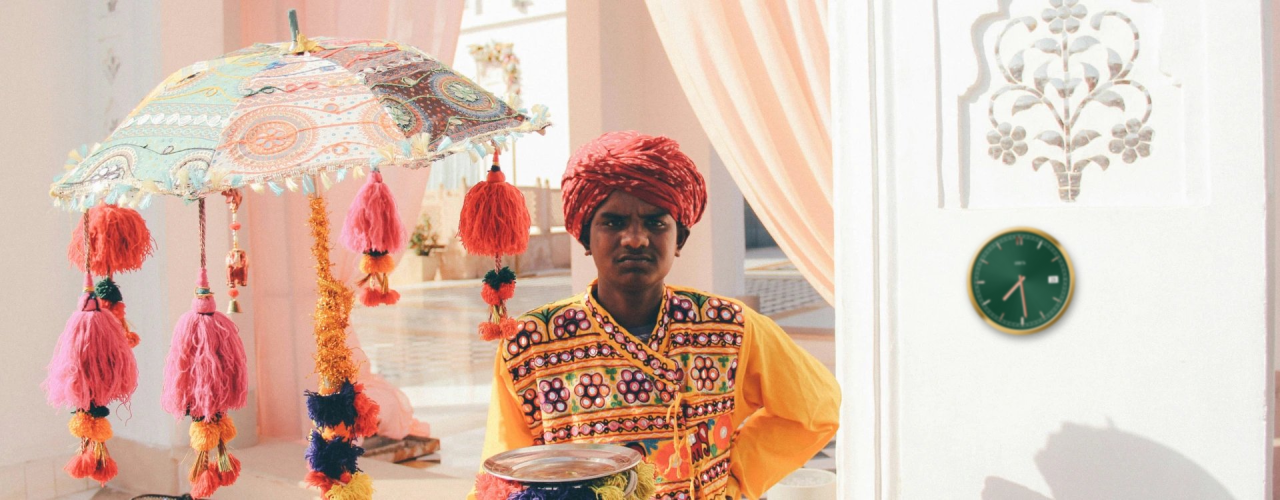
7 h 29 min
